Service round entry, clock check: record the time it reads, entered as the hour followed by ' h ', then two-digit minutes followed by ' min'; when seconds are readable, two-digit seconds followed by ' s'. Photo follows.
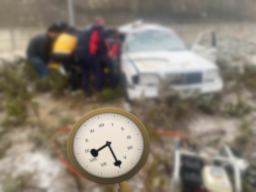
8 h 29 min
